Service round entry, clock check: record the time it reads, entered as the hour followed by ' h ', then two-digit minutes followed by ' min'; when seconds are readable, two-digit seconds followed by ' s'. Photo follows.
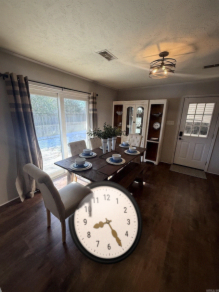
8 h 25 min
